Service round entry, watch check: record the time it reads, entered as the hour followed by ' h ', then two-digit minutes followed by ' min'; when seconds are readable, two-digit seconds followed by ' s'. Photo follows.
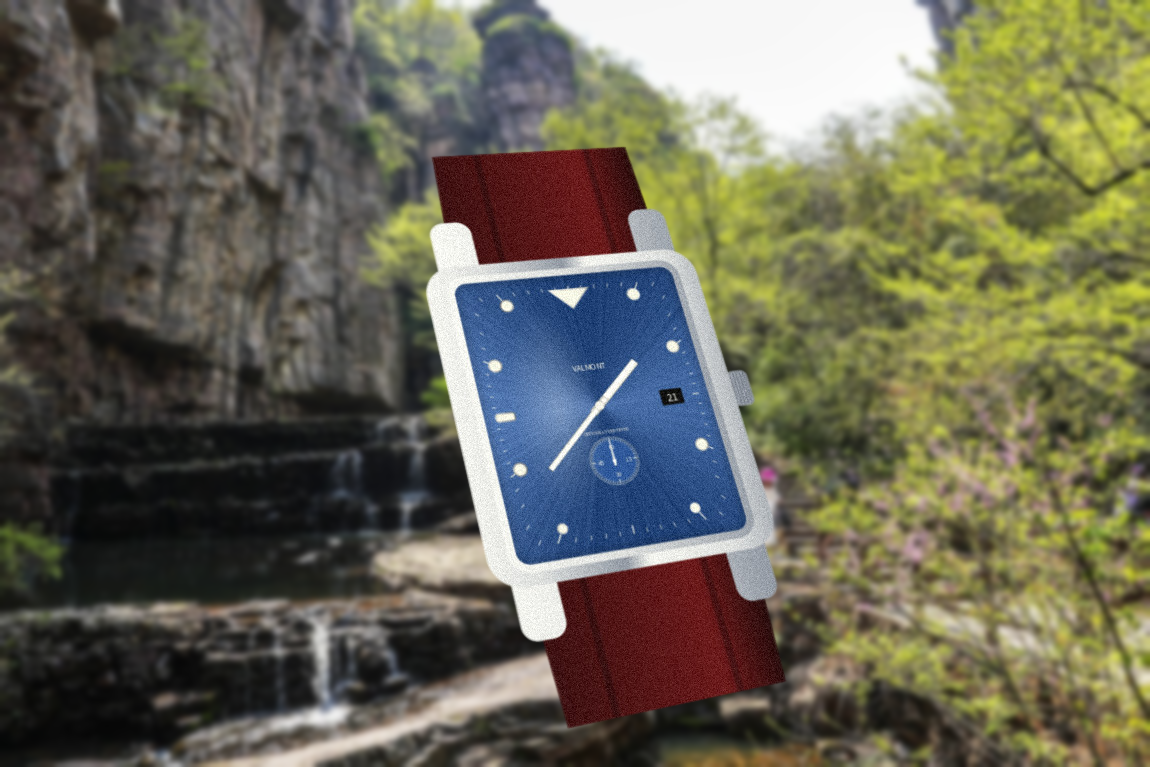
1 h 38 min
